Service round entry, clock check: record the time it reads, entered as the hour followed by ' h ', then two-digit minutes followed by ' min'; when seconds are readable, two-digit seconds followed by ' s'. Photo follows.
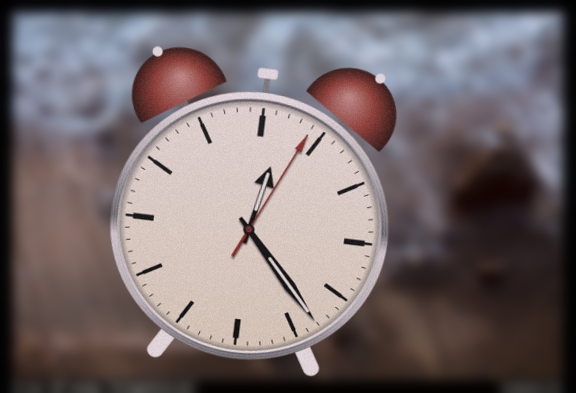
12 h 23 min 04 s
